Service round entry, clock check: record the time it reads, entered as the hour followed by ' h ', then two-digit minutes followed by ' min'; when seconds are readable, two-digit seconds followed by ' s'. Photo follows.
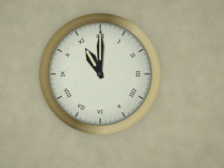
11 h 00 min
